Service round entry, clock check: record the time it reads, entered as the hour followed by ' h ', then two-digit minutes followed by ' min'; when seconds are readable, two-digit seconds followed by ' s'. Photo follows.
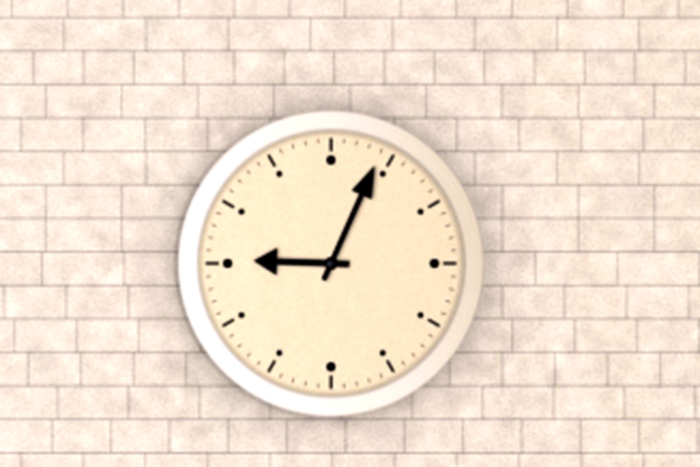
9 h 04 min
